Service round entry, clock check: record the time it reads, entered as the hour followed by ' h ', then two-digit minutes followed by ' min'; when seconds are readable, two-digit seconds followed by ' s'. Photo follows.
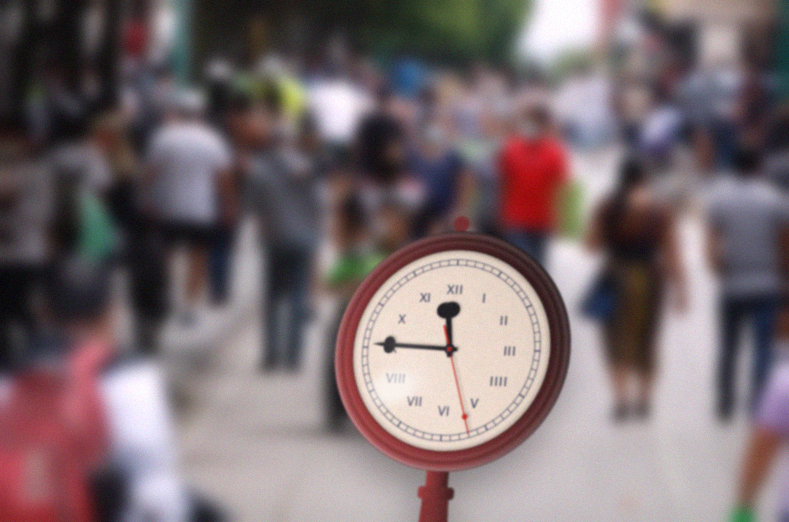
11 h 45 min 27 s
